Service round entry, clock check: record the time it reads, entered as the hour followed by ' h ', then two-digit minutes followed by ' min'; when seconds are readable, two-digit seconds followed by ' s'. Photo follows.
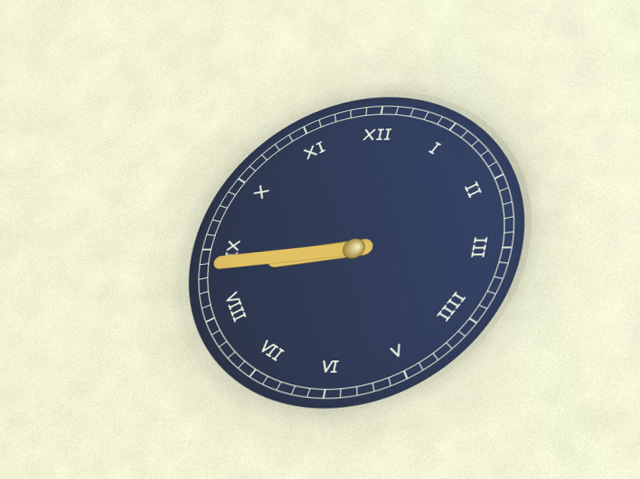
8 h 44 min
